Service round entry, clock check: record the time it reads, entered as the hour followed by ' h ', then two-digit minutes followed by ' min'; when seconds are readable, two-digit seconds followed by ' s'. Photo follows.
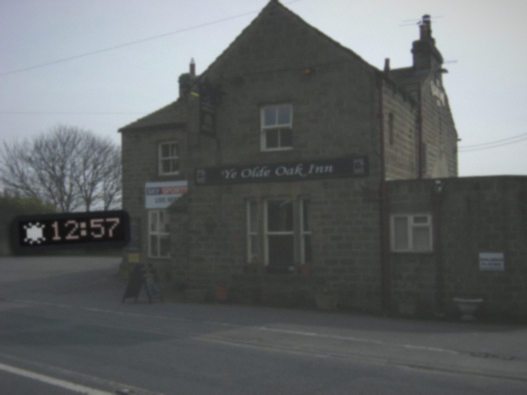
12 h 57 min
